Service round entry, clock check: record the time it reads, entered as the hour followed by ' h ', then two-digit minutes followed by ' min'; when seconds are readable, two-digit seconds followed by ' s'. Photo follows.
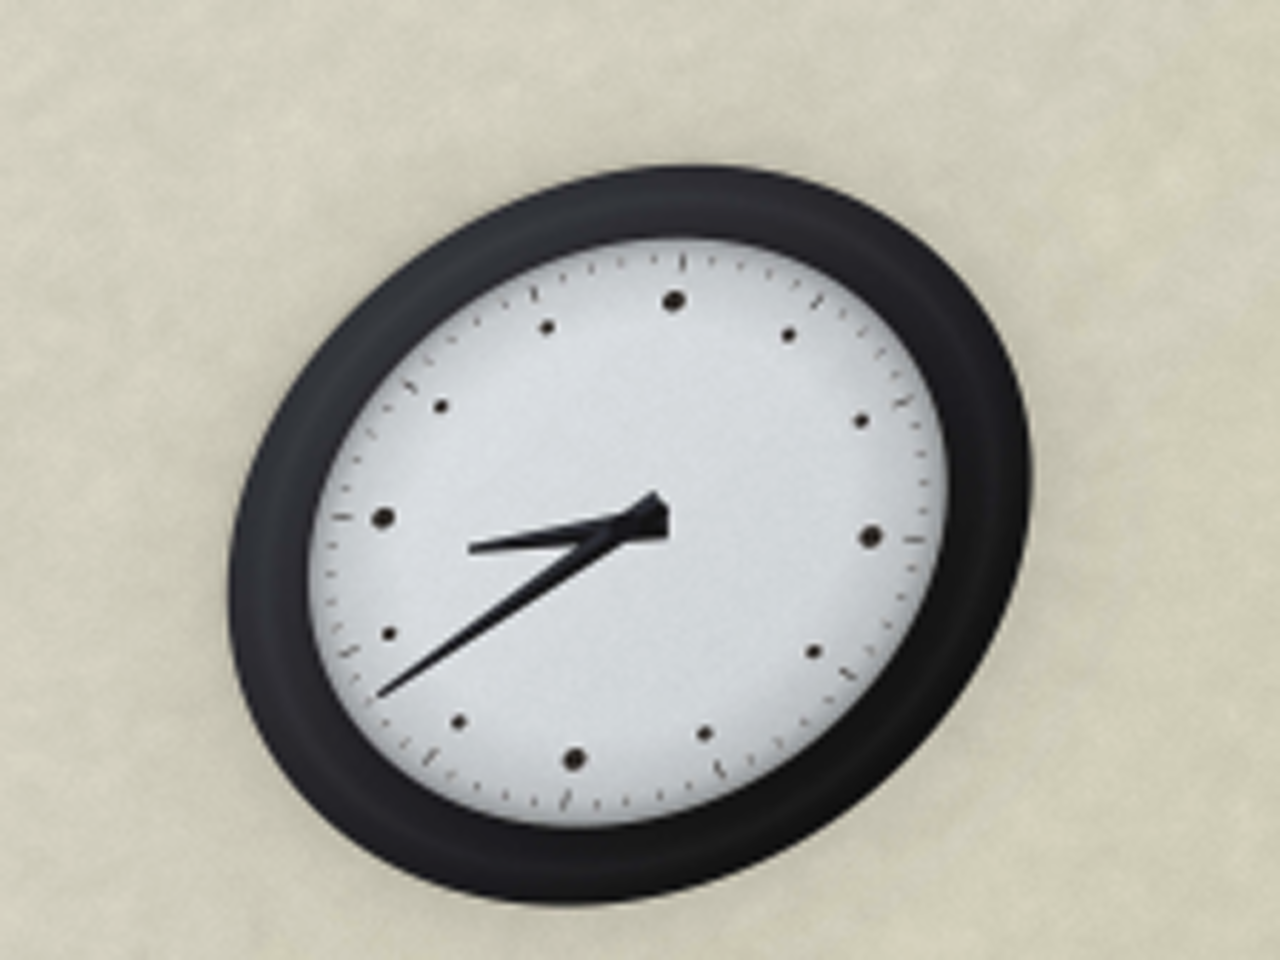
8 h 38 min
